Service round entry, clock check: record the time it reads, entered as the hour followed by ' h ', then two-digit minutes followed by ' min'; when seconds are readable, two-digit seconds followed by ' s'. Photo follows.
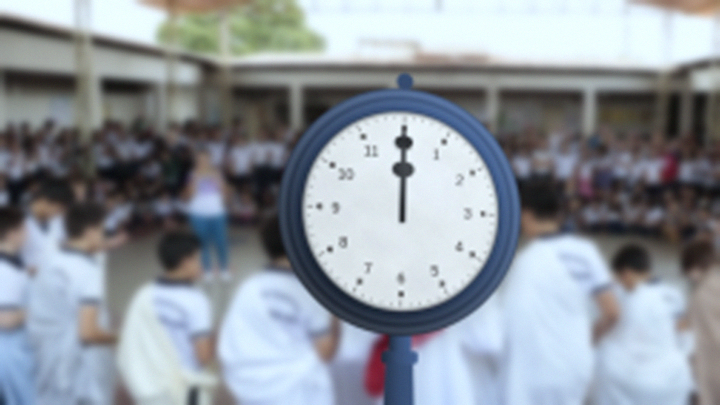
12 h 00 min
